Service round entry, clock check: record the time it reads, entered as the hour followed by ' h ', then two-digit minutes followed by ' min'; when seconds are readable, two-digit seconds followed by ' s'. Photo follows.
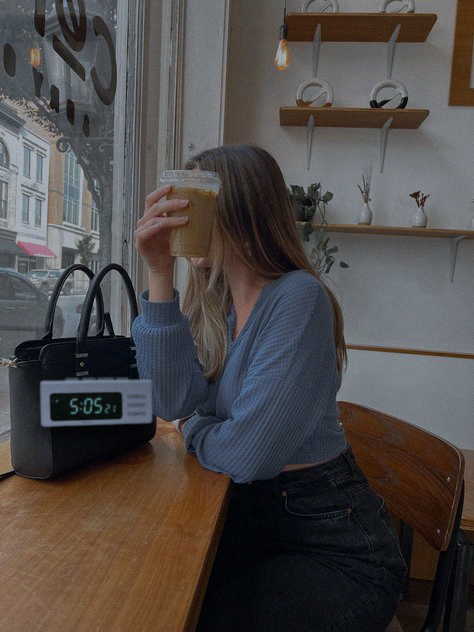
5 h 05 min
